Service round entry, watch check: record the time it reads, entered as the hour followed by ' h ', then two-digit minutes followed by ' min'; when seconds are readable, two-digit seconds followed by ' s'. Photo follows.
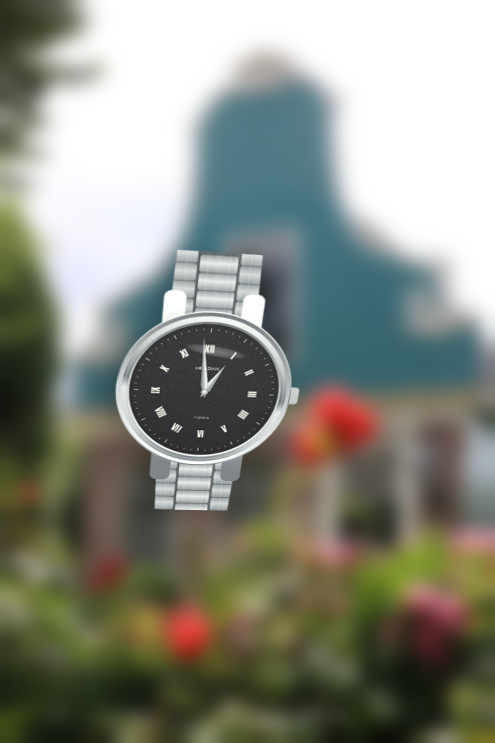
12 h 59 min
